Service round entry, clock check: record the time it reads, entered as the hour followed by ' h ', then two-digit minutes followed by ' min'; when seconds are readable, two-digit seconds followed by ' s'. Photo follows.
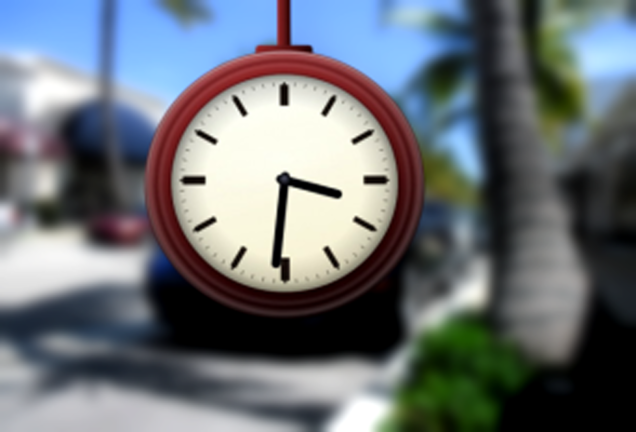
3 h 31 min
